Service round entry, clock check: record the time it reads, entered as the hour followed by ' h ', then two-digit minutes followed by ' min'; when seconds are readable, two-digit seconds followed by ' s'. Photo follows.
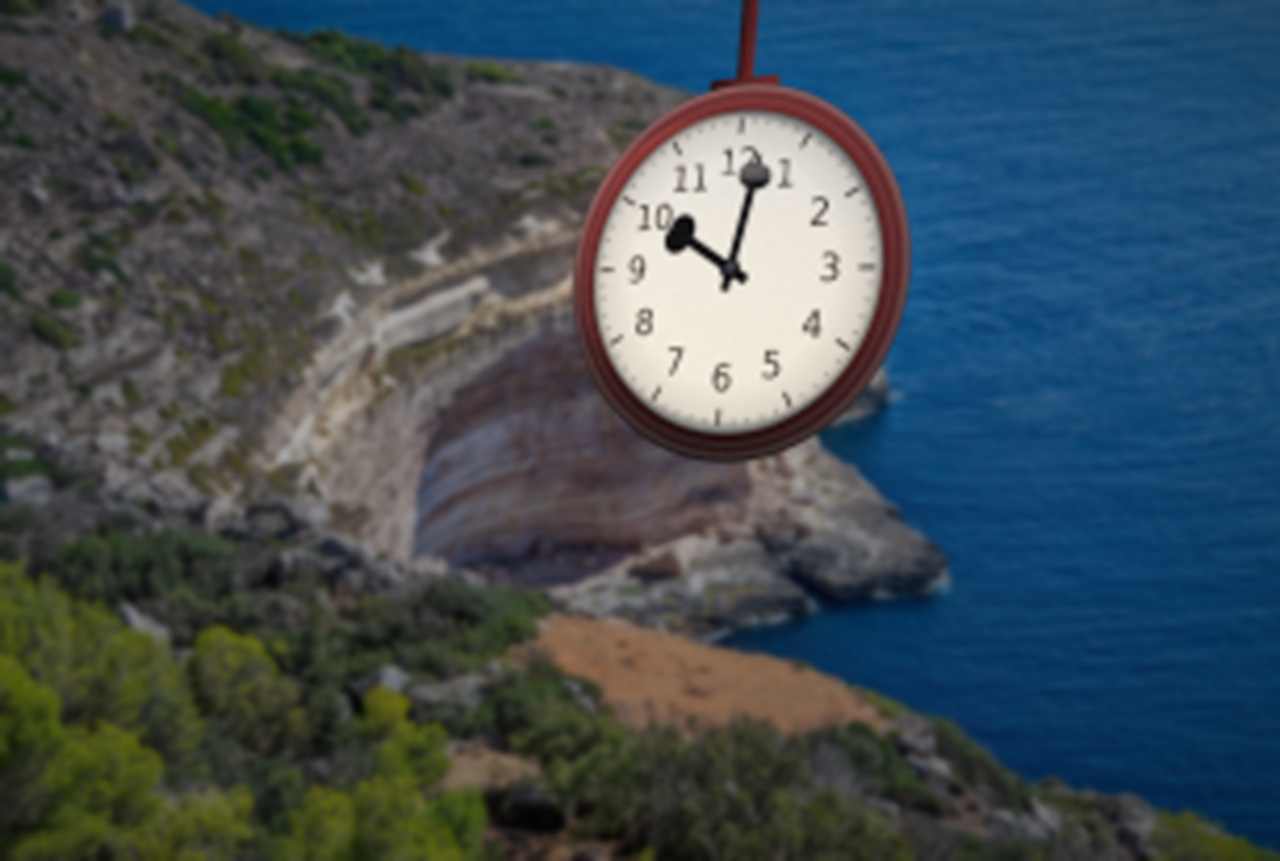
10 h 02 min
